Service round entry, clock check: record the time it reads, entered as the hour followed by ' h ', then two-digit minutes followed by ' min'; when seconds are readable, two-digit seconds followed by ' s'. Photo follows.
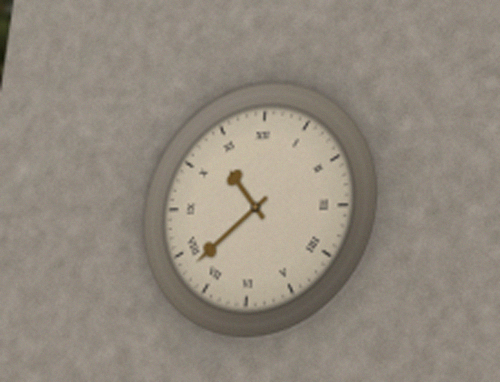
10 h 38 min
